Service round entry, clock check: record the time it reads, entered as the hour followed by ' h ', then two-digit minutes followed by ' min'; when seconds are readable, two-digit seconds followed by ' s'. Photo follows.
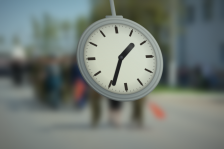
1 h 34 min
